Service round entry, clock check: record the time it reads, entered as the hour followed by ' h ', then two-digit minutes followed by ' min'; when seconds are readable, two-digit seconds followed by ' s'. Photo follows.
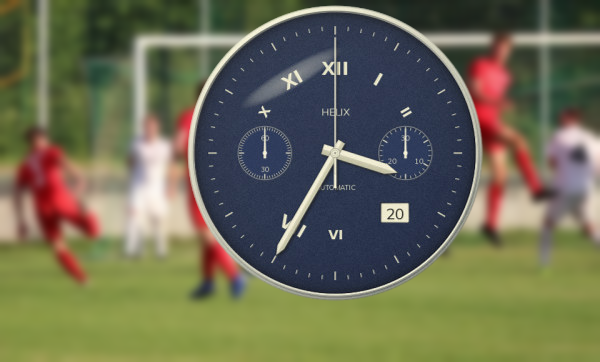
3 h 35 min
